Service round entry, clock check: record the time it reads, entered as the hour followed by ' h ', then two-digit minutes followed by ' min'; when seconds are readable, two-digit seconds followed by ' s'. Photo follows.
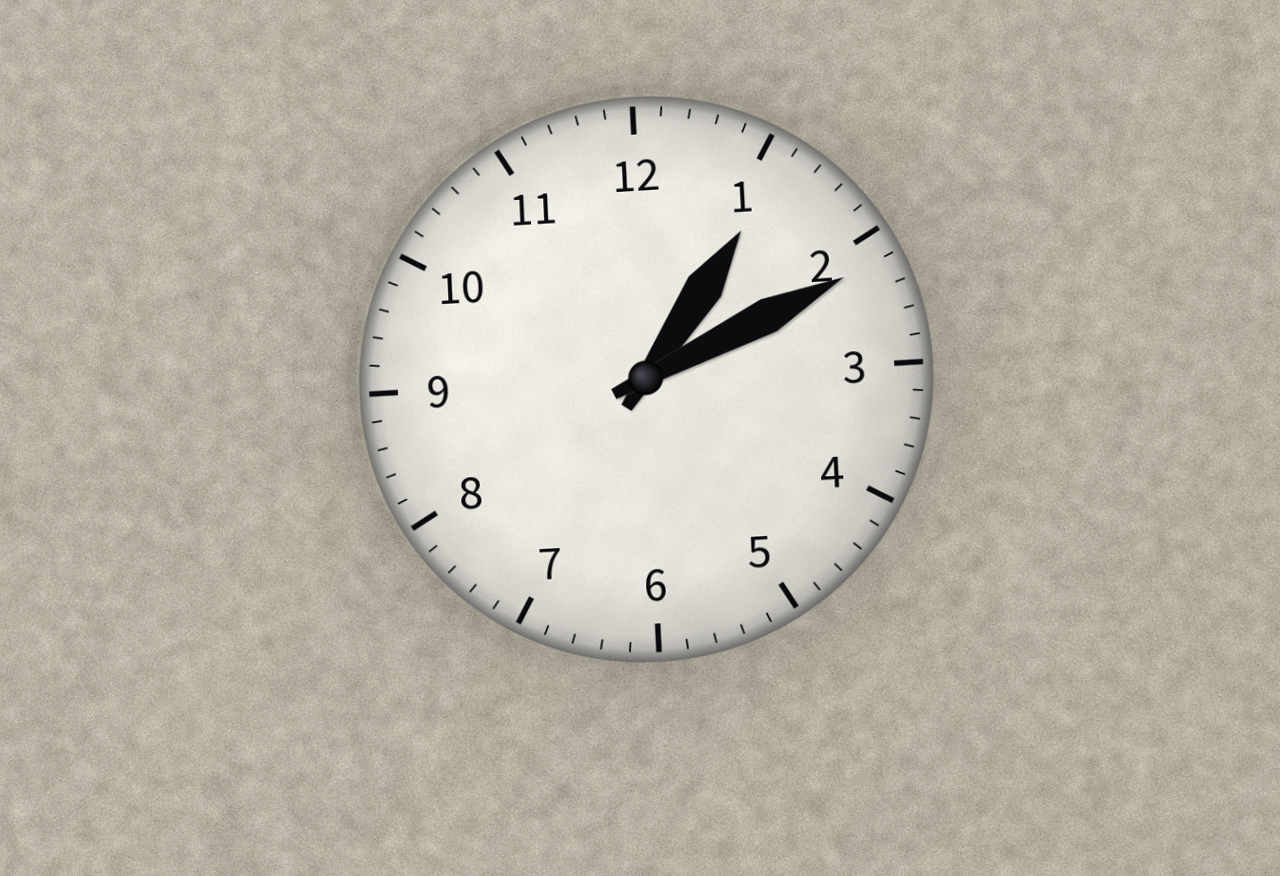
1 h 11 min
